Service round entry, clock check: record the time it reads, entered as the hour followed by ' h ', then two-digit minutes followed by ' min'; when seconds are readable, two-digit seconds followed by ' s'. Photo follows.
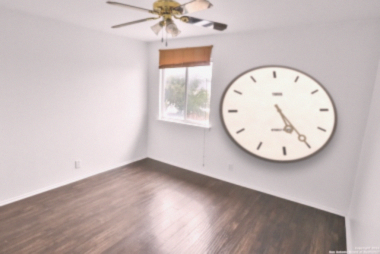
5 h 25 min
